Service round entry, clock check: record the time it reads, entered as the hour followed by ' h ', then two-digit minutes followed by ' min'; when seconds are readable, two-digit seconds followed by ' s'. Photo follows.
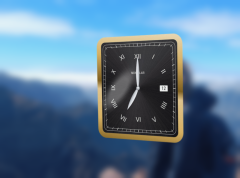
7 h 00 min
